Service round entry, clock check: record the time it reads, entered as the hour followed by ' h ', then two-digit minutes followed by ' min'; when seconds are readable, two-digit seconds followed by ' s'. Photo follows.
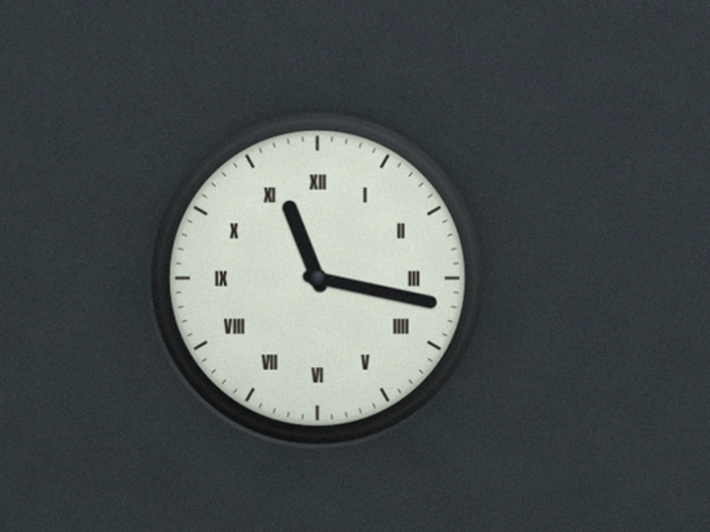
11 h 17 min
